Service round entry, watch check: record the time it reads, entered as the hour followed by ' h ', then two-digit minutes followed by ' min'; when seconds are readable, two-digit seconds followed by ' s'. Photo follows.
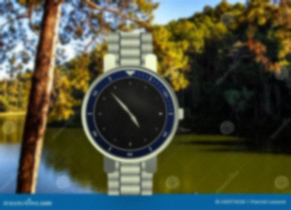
4 h 53 min
